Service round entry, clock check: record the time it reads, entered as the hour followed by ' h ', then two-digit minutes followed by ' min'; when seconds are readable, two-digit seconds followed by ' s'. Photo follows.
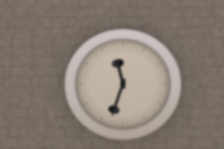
11 h 33 min
